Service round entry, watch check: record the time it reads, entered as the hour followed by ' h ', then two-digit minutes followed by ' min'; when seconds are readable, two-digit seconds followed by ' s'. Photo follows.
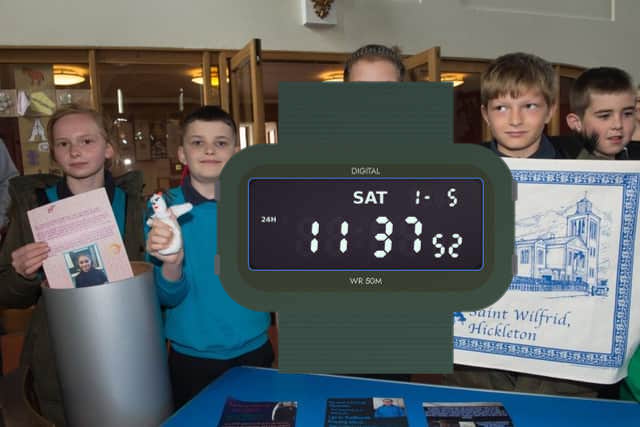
11 h 37 min 52 s
